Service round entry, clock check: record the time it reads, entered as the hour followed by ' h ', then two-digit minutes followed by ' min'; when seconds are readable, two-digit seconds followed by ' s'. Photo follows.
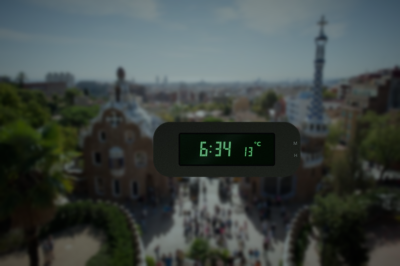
6 h 34 min
